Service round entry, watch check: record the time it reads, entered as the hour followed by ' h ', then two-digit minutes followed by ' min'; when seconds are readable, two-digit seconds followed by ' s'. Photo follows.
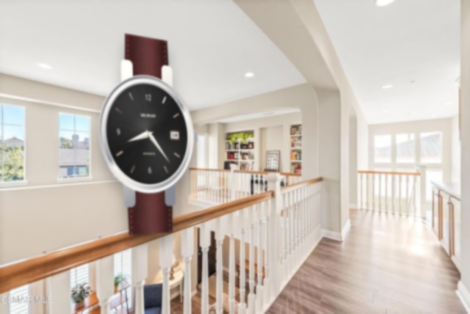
8 h 23 min
